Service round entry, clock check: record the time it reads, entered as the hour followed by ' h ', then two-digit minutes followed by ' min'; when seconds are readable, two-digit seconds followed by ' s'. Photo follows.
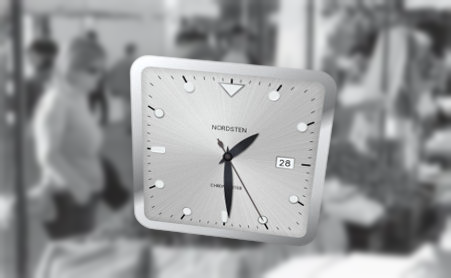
1 h 29 min 25 s
